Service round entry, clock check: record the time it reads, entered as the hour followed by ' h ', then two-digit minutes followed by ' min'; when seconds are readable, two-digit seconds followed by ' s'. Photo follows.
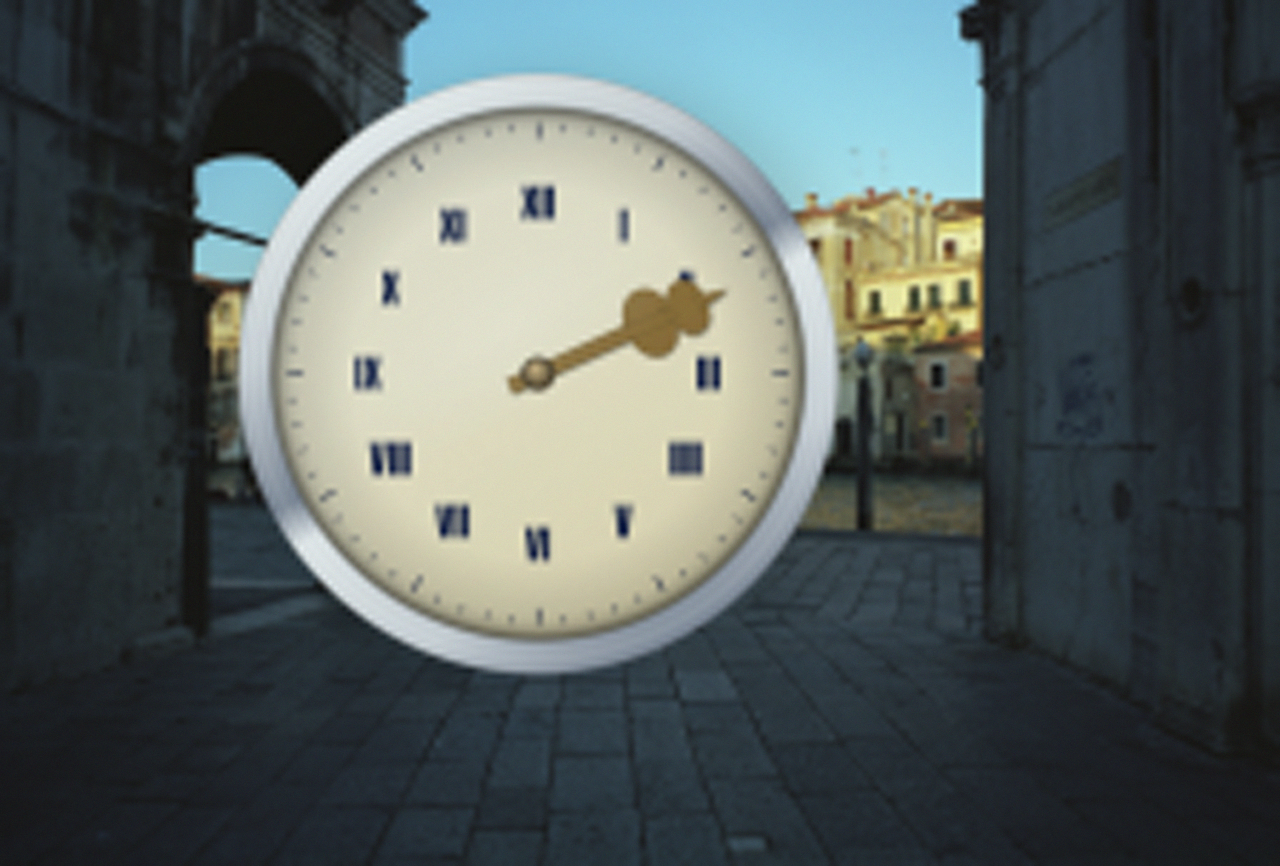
2 h 11 min
